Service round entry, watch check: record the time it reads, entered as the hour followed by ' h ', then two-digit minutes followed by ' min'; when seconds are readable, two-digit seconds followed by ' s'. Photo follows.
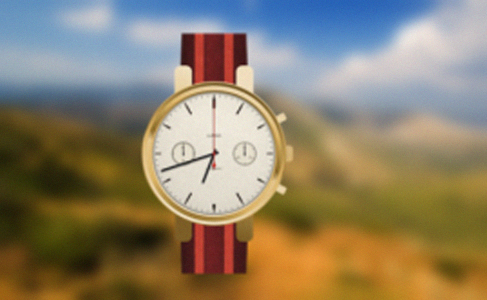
6 h 42 min
